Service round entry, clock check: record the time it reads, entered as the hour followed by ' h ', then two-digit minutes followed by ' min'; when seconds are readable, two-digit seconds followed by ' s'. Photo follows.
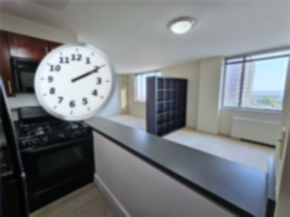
2 h 10 min
